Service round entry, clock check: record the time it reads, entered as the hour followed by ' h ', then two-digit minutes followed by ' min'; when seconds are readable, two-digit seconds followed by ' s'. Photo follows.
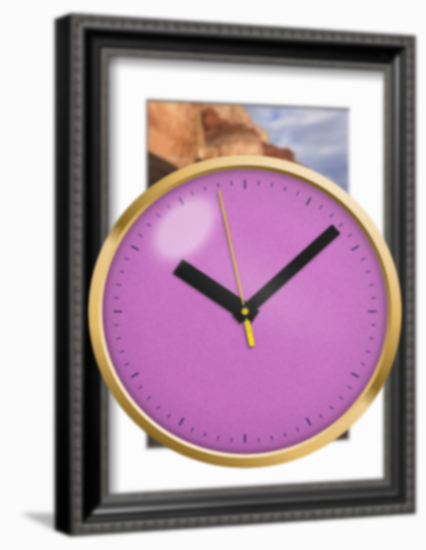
10 h 07 min 58 s
